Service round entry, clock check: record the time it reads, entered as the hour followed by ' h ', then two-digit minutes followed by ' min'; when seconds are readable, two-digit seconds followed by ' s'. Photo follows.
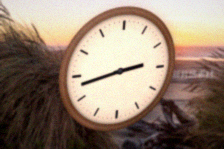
2 h 43 min
